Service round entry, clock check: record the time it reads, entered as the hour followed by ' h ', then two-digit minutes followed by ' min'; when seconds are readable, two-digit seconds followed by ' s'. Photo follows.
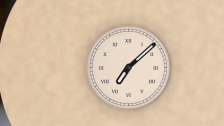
7 h 08 min
